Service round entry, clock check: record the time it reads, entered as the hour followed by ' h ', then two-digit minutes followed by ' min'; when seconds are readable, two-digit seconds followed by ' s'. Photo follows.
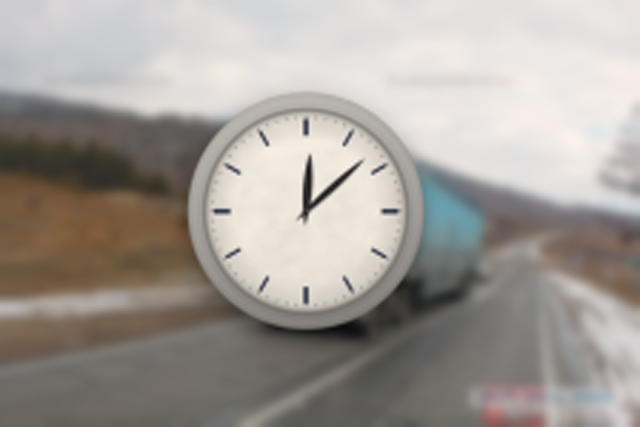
12 h 08 min
